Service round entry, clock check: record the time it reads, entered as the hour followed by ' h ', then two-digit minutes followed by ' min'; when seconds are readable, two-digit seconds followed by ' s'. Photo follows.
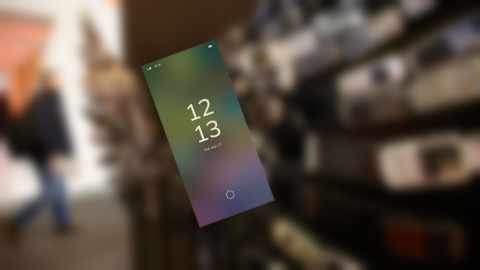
12 h 13 min
